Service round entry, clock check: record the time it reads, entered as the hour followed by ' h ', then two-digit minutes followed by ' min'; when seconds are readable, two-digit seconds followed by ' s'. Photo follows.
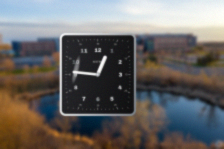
12 h 46 min
